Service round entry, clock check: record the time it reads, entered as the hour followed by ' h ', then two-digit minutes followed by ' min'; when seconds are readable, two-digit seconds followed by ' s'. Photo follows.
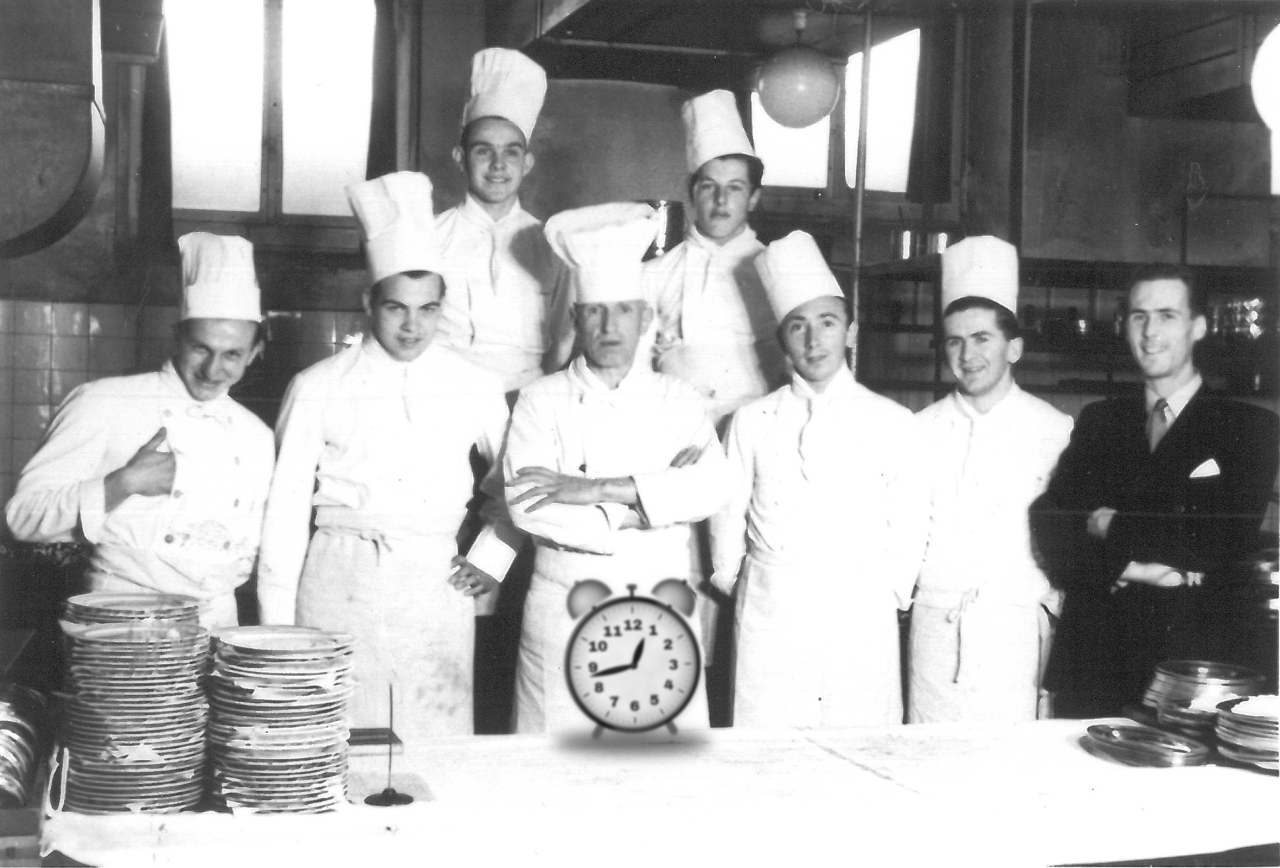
12 h 43 min
